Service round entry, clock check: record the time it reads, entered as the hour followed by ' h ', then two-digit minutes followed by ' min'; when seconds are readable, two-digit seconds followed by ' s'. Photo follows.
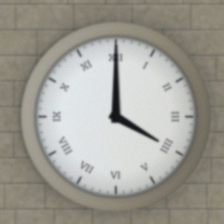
4 h 00 min
